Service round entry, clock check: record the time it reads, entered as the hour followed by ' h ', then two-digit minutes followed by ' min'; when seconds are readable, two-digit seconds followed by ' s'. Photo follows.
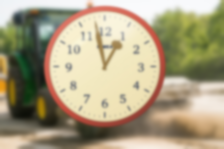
12 h 58 min
